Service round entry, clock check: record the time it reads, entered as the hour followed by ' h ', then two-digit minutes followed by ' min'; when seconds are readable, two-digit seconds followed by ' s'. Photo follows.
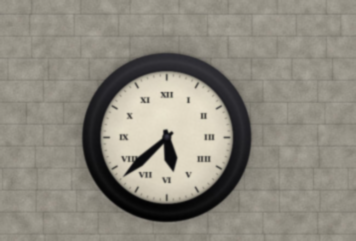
5 h 38 min
